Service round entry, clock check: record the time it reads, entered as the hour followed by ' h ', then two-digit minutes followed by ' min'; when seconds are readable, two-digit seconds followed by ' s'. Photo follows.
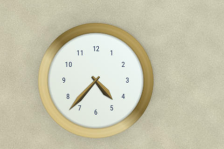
4 h 37 min
